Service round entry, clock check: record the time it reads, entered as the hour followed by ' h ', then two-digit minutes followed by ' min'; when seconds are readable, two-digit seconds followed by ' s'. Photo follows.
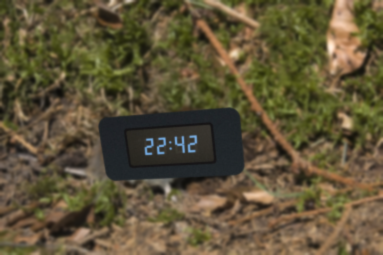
22 h 42 min
